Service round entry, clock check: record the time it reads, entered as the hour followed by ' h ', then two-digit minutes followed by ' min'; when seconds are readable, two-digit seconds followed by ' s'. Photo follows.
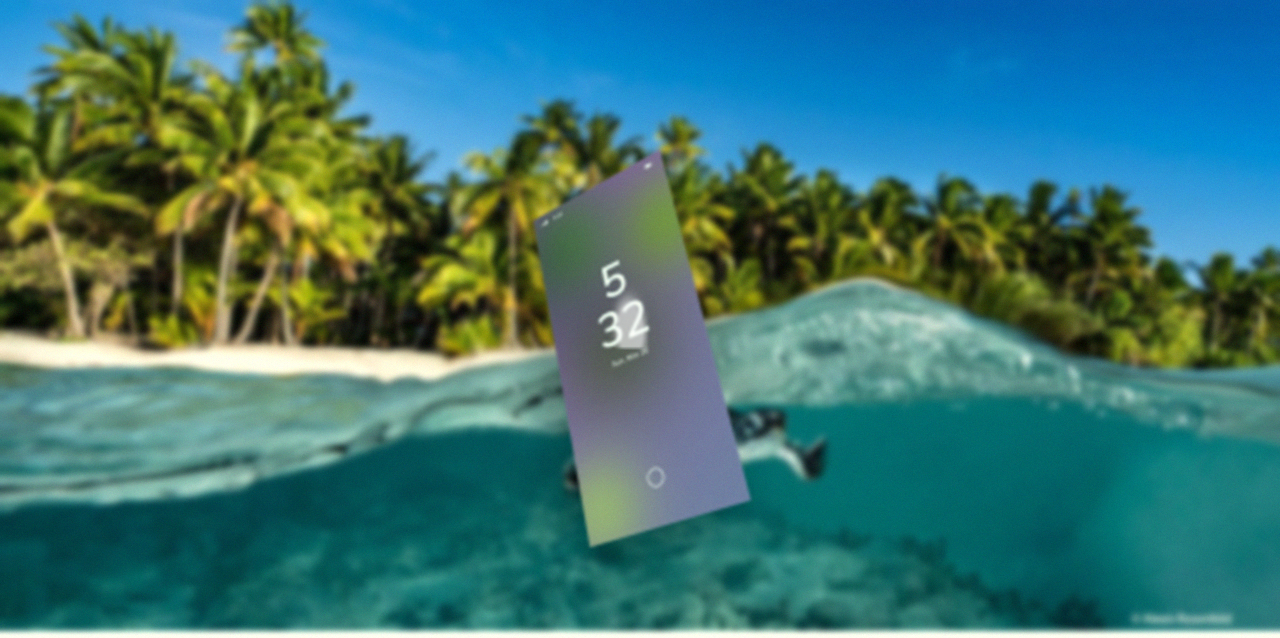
5 h 32 min
